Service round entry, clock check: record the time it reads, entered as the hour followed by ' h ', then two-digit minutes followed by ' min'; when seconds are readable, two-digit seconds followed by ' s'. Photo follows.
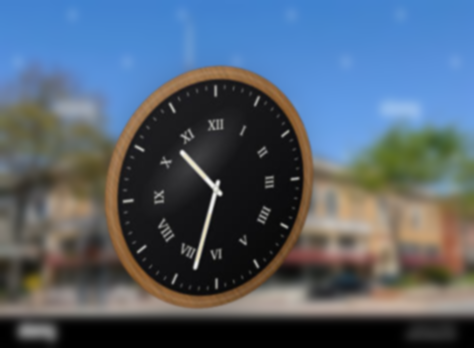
10 h 33 min
